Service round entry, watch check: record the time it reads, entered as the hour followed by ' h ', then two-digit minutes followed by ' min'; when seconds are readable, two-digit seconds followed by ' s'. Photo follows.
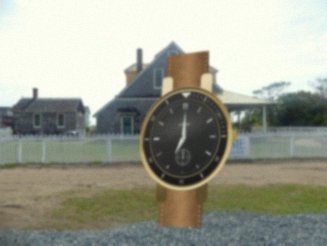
7 h 00 min
